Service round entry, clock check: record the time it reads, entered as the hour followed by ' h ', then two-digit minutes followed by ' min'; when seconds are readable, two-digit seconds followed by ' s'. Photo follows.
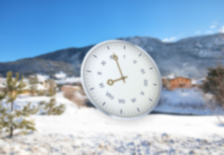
9 h 01 min
